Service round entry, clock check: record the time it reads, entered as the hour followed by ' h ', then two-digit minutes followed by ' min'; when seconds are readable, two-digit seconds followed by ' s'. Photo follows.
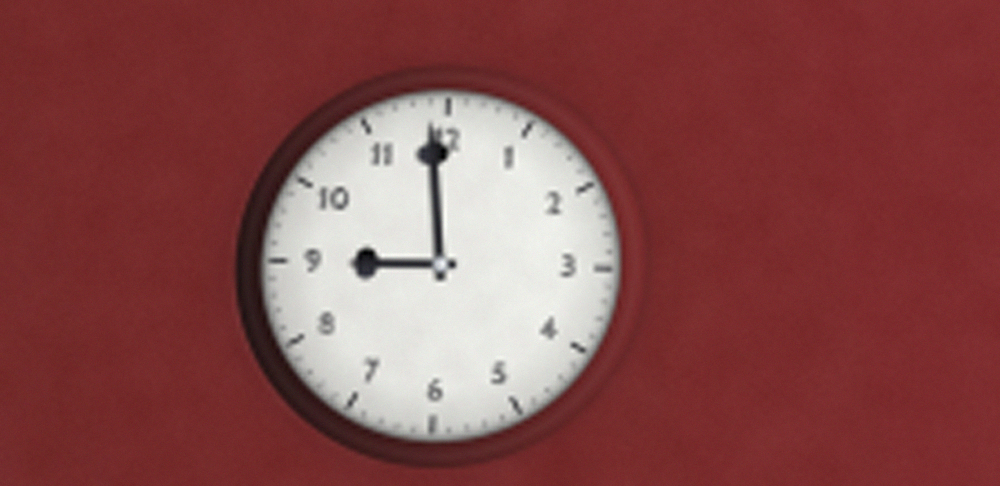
8 h 59 min
